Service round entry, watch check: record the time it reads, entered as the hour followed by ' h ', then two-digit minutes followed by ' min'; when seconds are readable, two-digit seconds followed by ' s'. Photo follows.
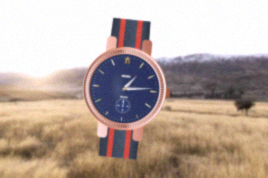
1 h 14 min
